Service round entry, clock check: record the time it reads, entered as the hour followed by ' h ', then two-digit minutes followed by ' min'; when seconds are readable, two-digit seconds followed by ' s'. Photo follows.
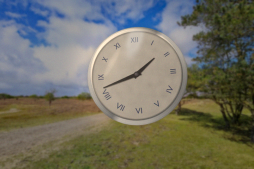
1 h 42 min
